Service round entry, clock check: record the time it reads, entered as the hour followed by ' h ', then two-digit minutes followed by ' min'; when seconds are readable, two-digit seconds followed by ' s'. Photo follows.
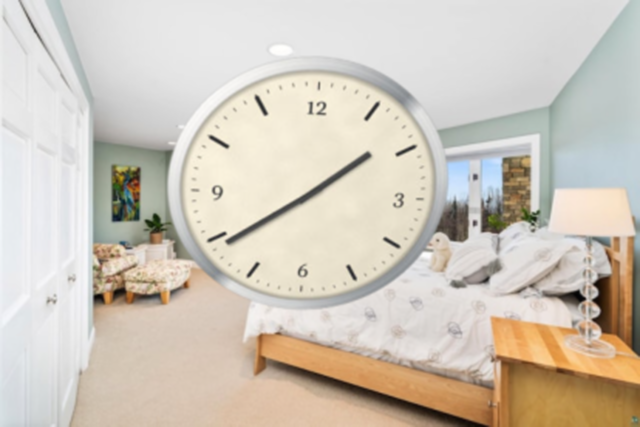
1 h 39 min
